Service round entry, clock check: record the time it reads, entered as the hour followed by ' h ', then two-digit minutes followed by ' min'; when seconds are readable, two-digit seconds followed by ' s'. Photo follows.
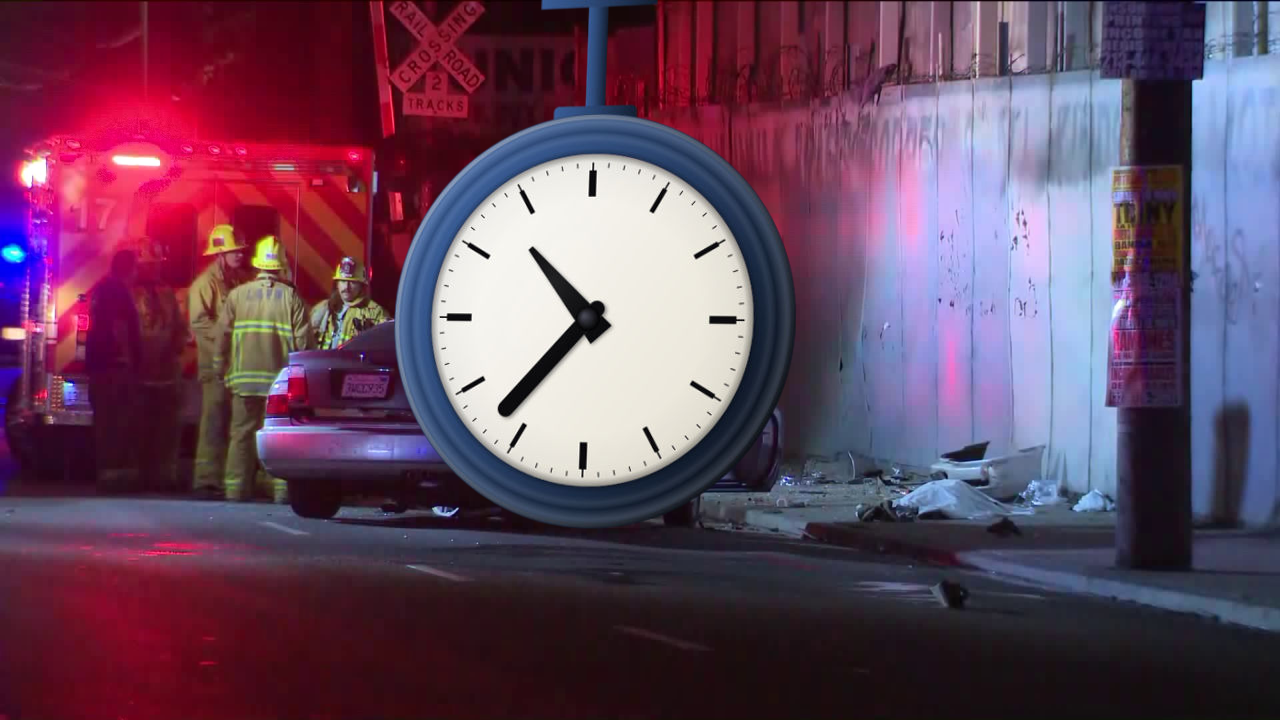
10 h 37 min
